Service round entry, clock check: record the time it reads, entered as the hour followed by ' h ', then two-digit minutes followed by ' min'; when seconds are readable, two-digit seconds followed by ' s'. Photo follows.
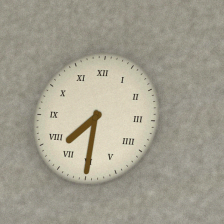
7 h 30 min
